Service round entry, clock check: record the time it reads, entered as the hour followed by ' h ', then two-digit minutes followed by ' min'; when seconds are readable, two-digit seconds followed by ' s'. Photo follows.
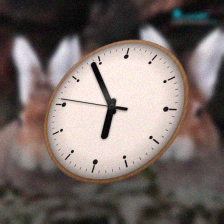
5 h 53 min 46 s
